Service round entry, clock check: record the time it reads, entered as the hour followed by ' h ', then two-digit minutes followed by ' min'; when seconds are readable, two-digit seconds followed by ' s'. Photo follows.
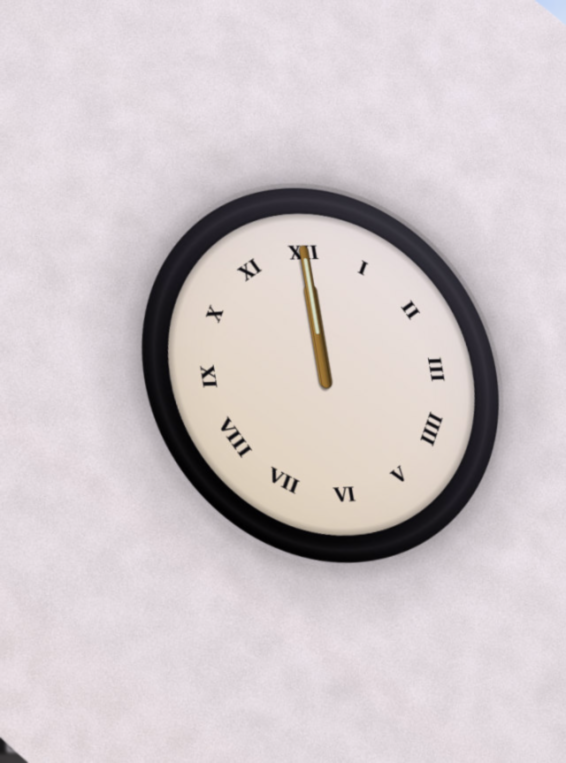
12 h 00 min
